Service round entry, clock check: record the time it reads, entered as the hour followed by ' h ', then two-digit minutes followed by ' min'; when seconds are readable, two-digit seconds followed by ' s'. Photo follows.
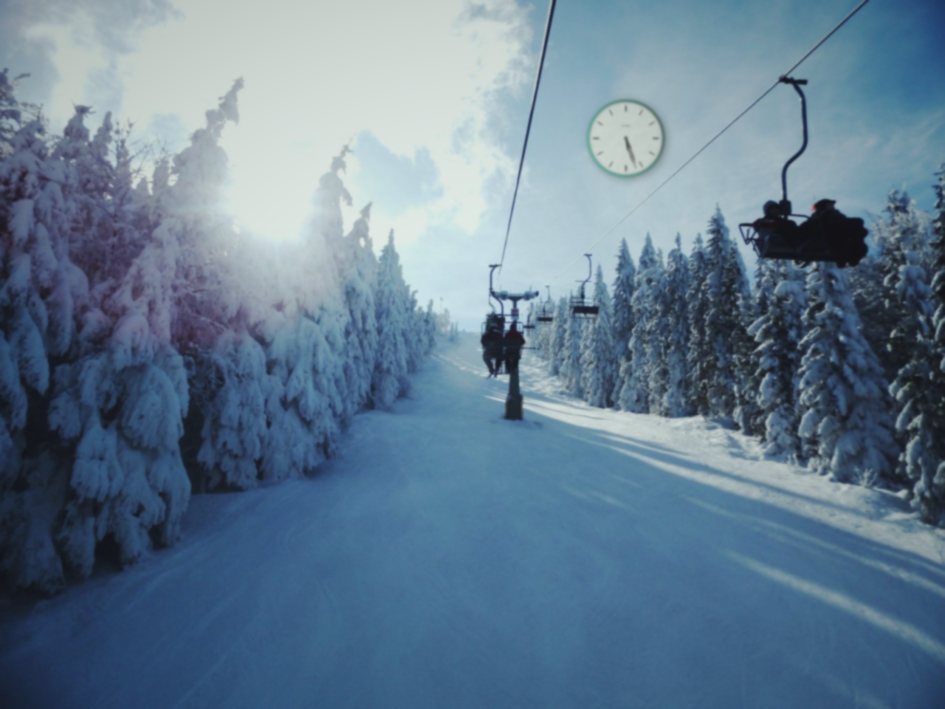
5 h 27 min
